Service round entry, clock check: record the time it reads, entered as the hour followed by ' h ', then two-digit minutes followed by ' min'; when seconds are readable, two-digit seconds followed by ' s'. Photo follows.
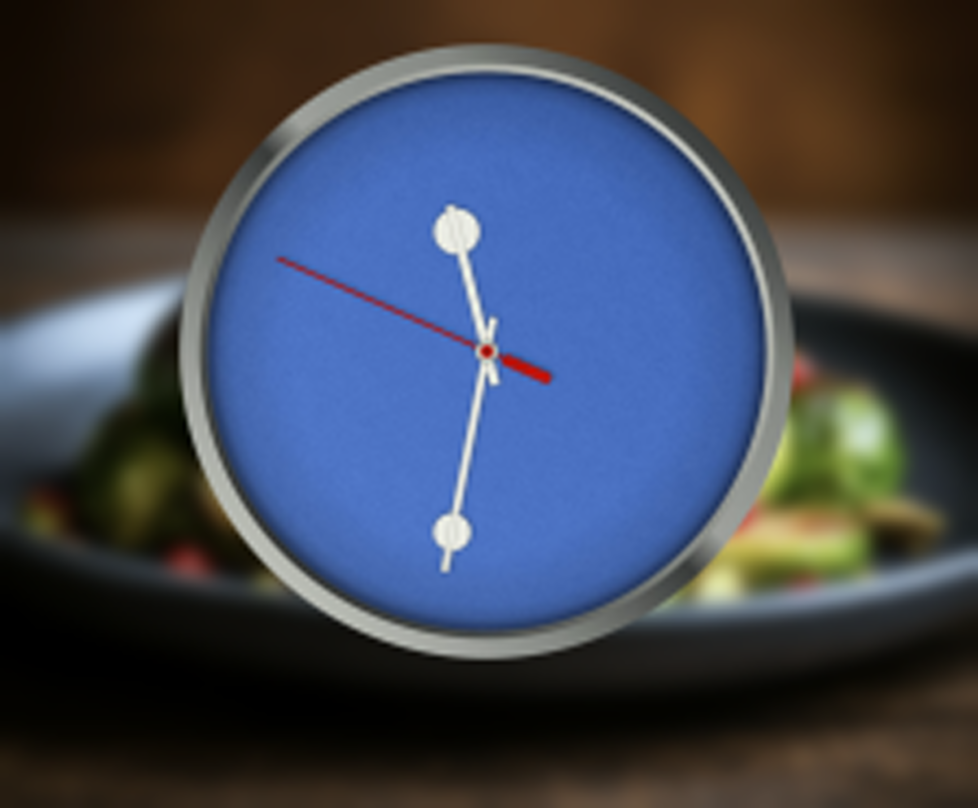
11 h 31 min 49 s
